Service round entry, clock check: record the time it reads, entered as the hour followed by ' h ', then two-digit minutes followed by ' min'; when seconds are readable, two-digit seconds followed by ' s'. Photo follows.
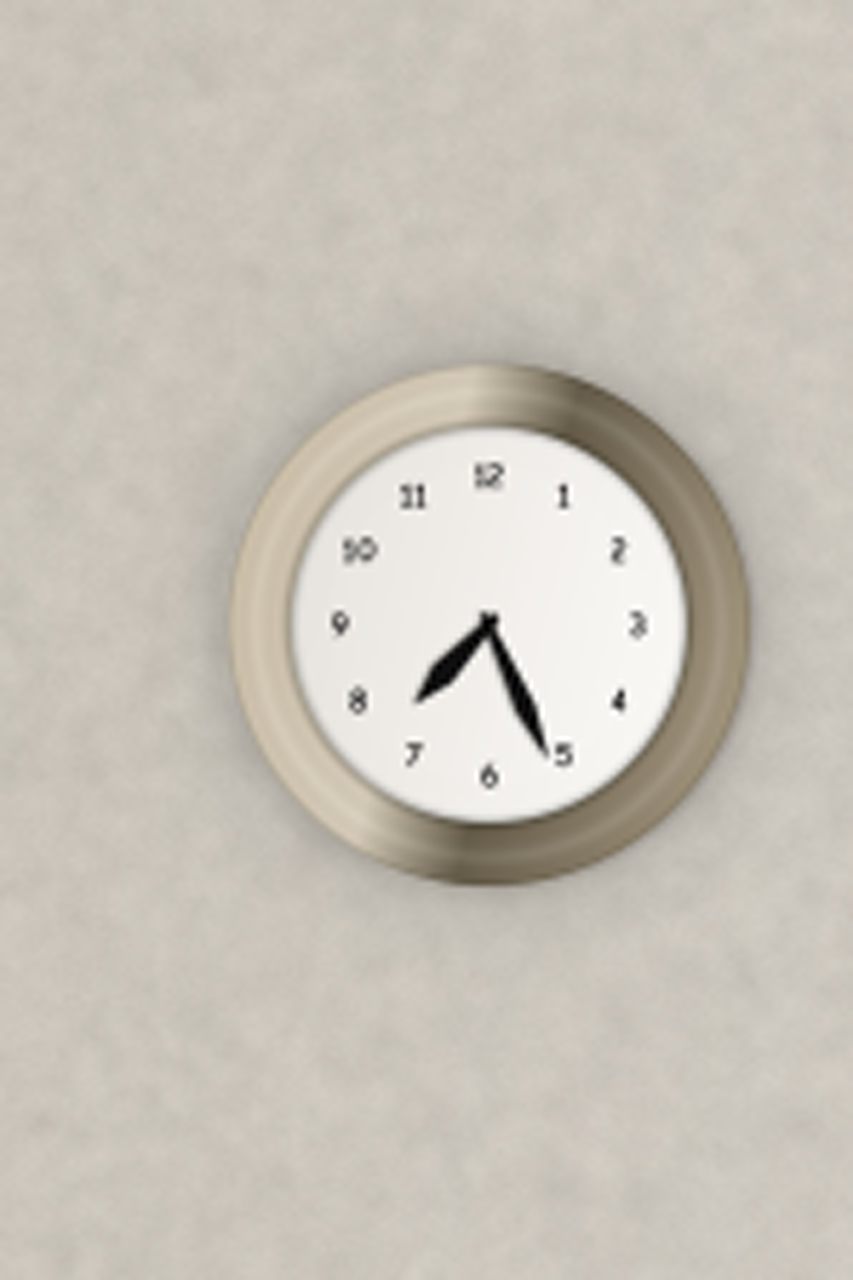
7 h 26 min
